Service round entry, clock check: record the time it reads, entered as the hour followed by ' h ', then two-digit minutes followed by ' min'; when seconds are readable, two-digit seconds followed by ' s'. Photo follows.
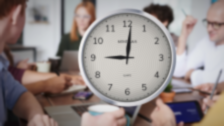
9 h 01 min
